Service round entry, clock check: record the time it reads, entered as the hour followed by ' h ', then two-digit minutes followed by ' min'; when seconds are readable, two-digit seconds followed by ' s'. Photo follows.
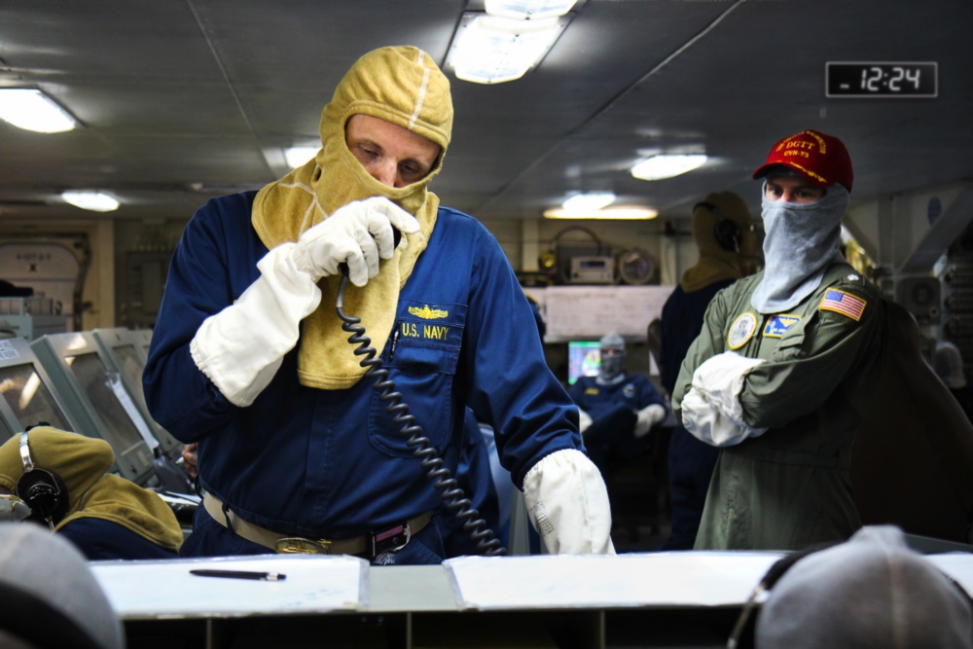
12 h 24 min
